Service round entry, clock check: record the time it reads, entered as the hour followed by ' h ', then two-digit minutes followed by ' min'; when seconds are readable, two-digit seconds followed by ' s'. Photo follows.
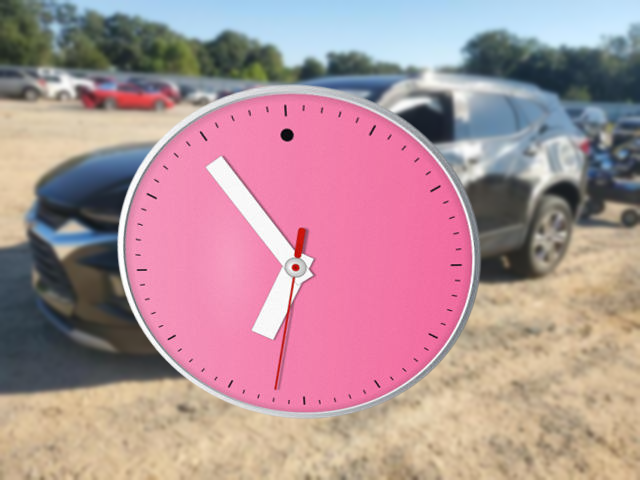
6 h 54 min 32 s
